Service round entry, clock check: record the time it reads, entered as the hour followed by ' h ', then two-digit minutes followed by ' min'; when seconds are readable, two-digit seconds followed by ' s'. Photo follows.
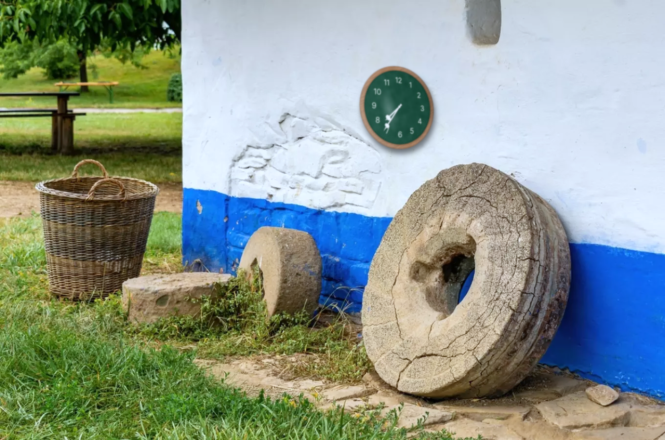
7 h 36 min
